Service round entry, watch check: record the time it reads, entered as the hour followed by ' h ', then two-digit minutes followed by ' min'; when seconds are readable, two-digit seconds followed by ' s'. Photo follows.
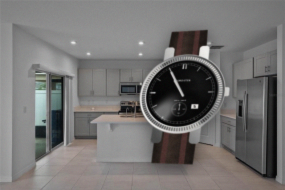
10 h 55 min
